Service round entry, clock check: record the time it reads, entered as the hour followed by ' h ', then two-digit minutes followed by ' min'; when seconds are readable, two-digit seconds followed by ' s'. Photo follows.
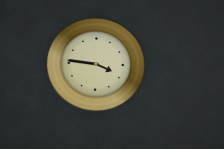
3 h 46 min
